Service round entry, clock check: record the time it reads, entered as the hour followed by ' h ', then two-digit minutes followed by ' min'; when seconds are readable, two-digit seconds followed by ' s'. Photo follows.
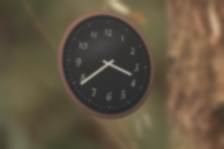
3 h 39 min
